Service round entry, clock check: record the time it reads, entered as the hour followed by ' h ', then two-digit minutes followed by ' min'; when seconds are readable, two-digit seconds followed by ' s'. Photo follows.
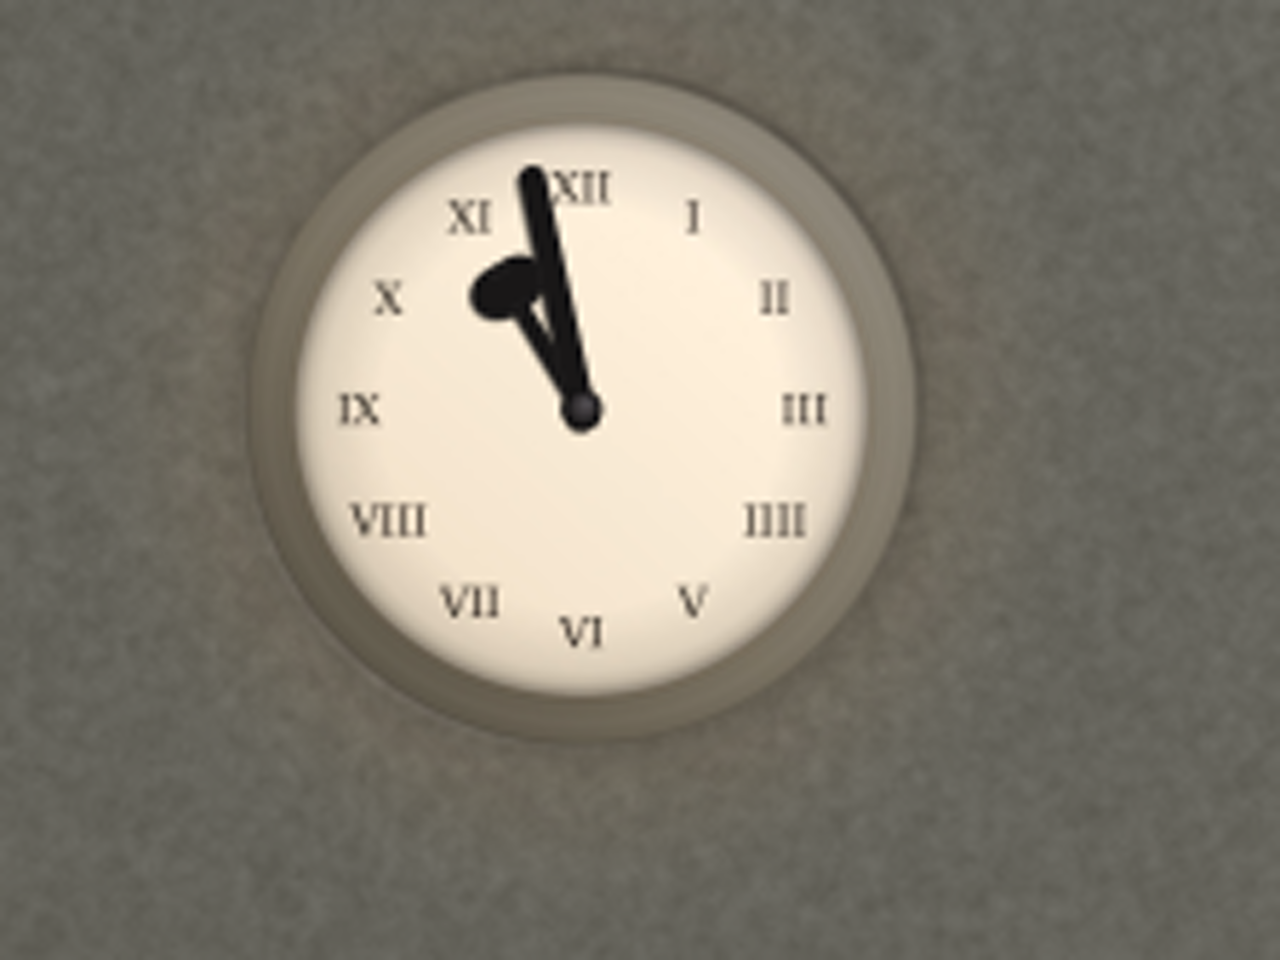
10 h 58 min
